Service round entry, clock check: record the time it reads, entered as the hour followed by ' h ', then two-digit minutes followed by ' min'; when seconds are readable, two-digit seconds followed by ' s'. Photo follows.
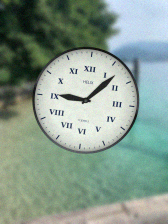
9 h 07 min
